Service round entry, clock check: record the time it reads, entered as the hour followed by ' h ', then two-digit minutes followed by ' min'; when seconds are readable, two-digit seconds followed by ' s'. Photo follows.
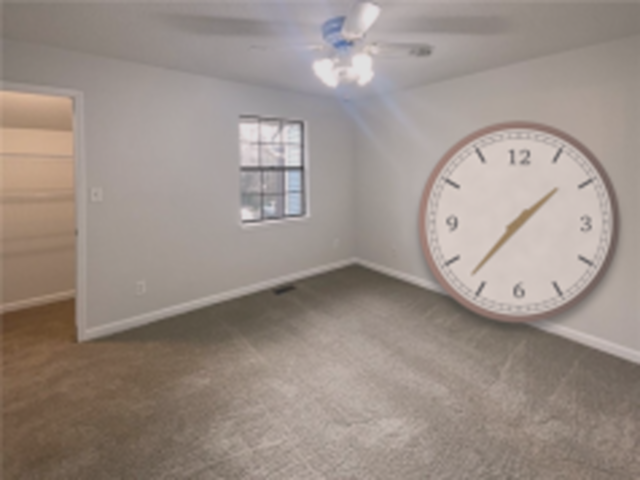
1 h 37 min
